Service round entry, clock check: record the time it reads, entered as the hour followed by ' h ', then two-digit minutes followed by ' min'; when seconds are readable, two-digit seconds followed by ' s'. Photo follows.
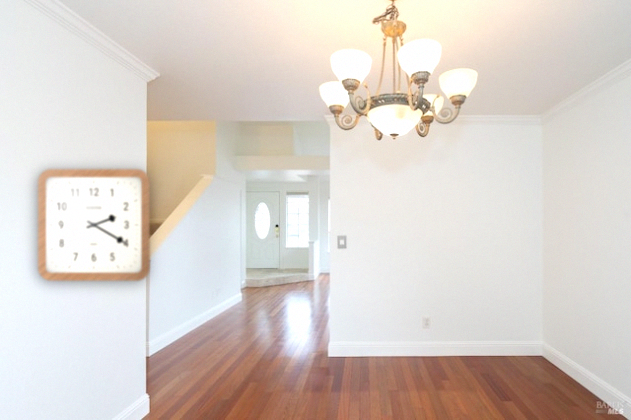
2 h 20 min
